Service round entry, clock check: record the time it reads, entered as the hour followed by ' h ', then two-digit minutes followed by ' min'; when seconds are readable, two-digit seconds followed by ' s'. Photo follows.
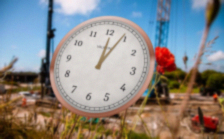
12 h 04 min
